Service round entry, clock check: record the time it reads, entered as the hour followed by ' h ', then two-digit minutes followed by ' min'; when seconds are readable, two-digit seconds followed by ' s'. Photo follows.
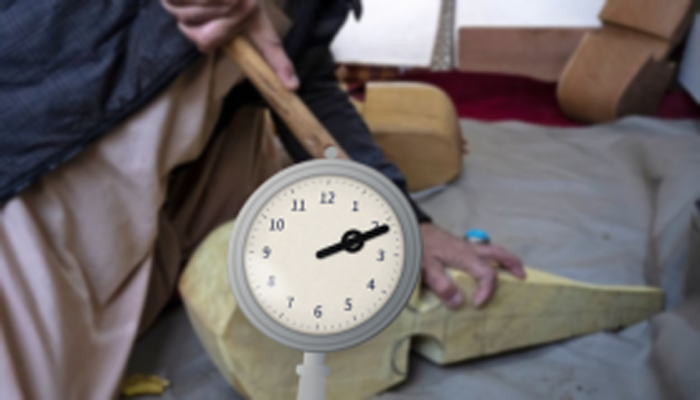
2 h 11 min
